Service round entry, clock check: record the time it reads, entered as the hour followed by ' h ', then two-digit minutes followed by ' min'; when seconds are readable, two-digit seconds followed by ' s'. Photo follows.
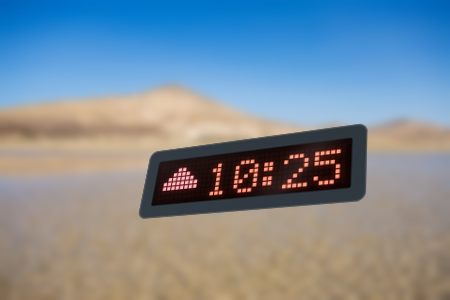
10 h 25 min
